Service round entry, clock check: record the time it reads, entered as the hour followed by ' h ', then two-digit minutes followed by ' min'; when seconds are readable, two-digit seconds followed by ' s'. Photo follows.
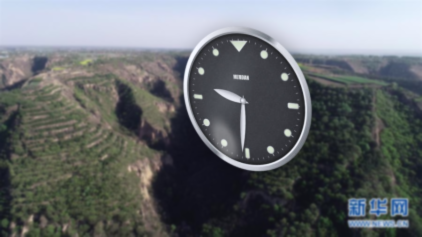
9 h 31 min
